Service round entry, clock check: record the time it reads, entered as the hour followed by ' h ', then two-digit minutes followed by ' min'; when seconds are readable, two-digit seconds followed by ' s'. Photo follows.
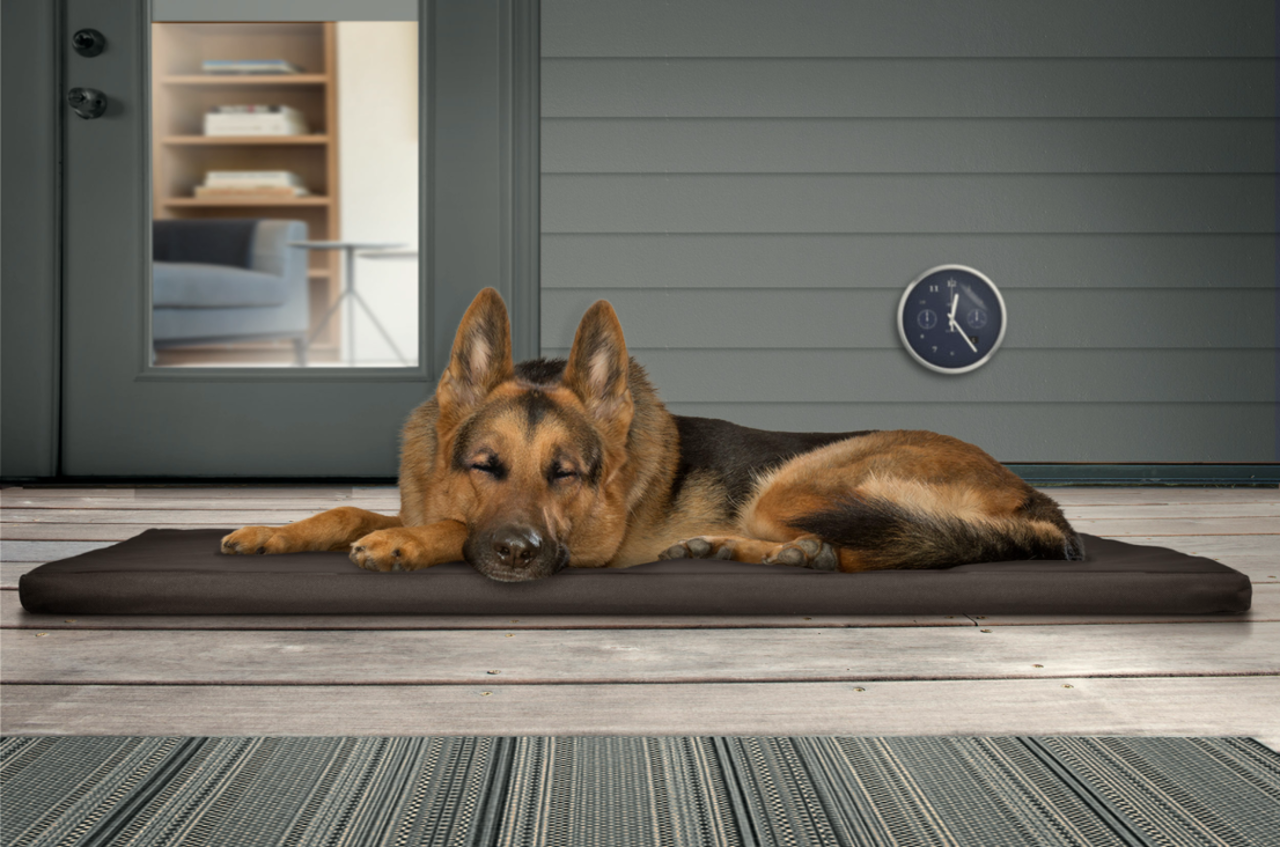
12 h 24 min
